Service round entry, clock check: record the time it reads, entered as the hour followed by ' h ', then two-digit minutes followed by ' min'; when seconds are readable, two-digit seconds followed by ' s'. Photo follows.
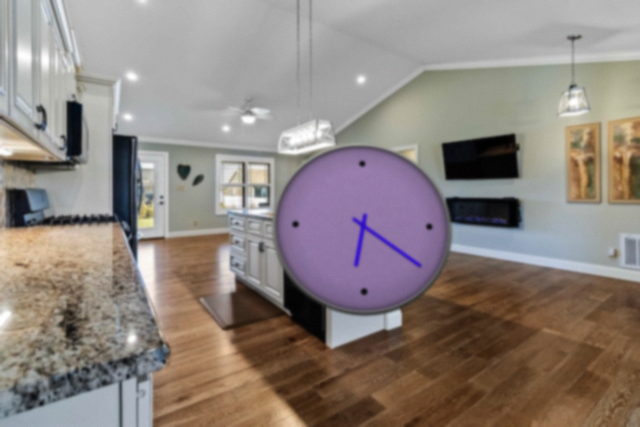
6 h 21 min
